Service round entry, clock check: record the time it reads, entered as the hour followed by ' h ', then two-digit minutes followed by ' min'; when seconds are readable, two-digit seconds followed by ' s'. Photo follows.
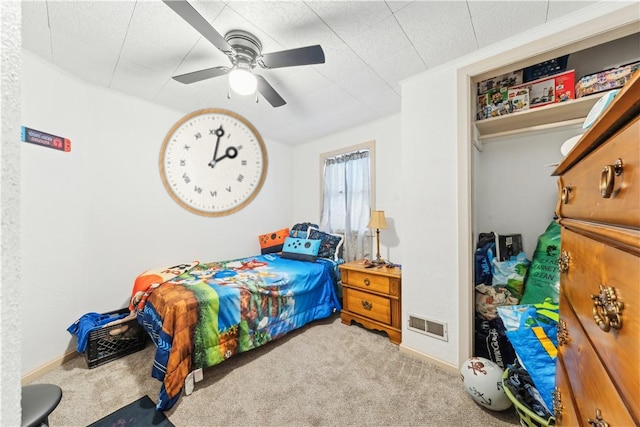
2 h 02 min
